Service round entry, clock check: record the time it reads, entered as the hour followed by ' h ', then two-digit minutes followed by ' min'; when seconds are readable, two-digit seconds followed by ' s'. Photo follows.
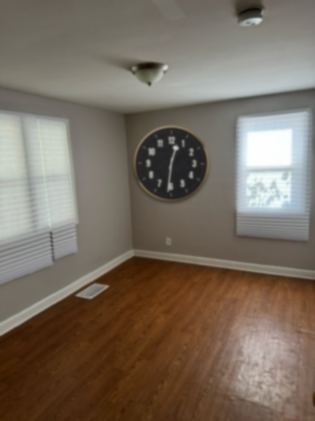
12 h 31 min
